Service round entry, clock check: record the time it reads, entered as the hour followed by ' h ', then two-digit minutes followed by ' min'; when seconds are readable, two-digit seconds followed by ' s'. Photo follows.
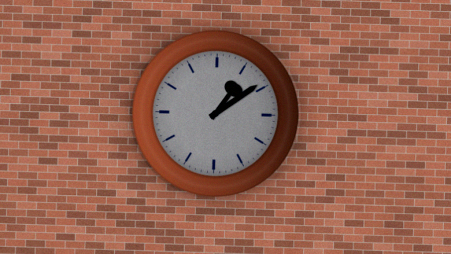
1 h 09 min
